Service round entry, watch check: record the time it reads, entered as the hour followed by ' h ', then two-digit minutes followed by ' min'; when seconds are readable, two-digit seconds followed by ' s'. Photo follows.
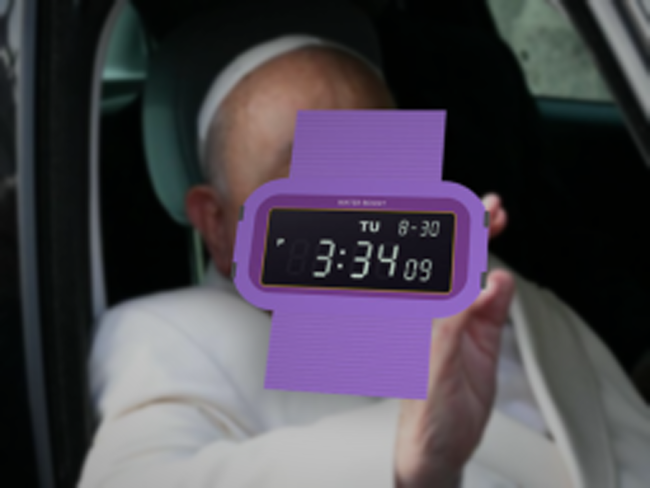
3 h 34 min 09 s
